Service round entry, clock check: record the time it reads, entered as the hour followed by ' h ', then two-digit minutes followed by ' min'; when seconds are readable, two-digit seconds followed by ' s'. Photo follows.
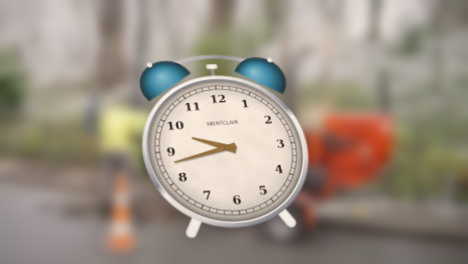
9 h 43 min
